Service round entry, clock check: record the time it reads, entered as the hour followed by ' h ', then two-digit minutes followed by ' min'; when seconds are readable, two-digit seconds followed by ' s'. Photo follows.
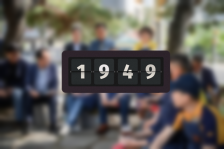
19 h 49 min
